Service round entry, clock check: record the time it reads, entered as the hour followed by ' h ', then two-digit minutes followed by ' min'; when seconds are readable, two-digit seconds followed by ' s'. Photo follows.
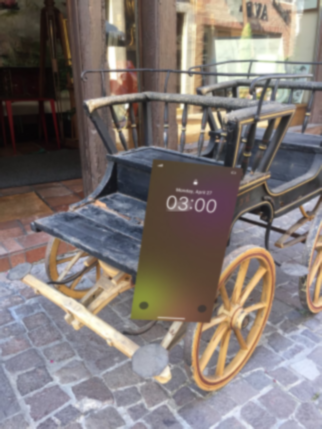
3 h 00 min
